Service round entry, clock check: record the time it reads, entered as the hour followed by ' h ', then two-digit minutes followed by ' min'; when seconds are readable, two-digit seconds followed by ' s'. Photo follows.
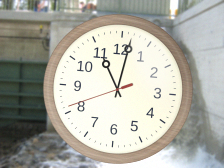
11 h 01 min 41 s
